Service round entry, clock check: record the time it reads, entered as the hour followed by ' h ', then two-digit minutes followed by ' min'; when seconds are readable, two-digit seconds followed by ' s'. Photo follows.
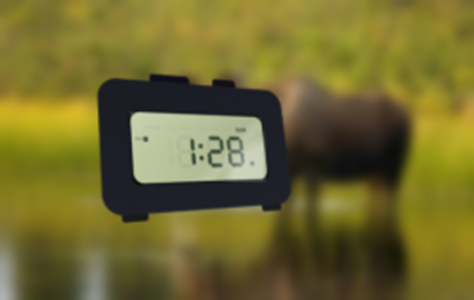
1 h 28 min
